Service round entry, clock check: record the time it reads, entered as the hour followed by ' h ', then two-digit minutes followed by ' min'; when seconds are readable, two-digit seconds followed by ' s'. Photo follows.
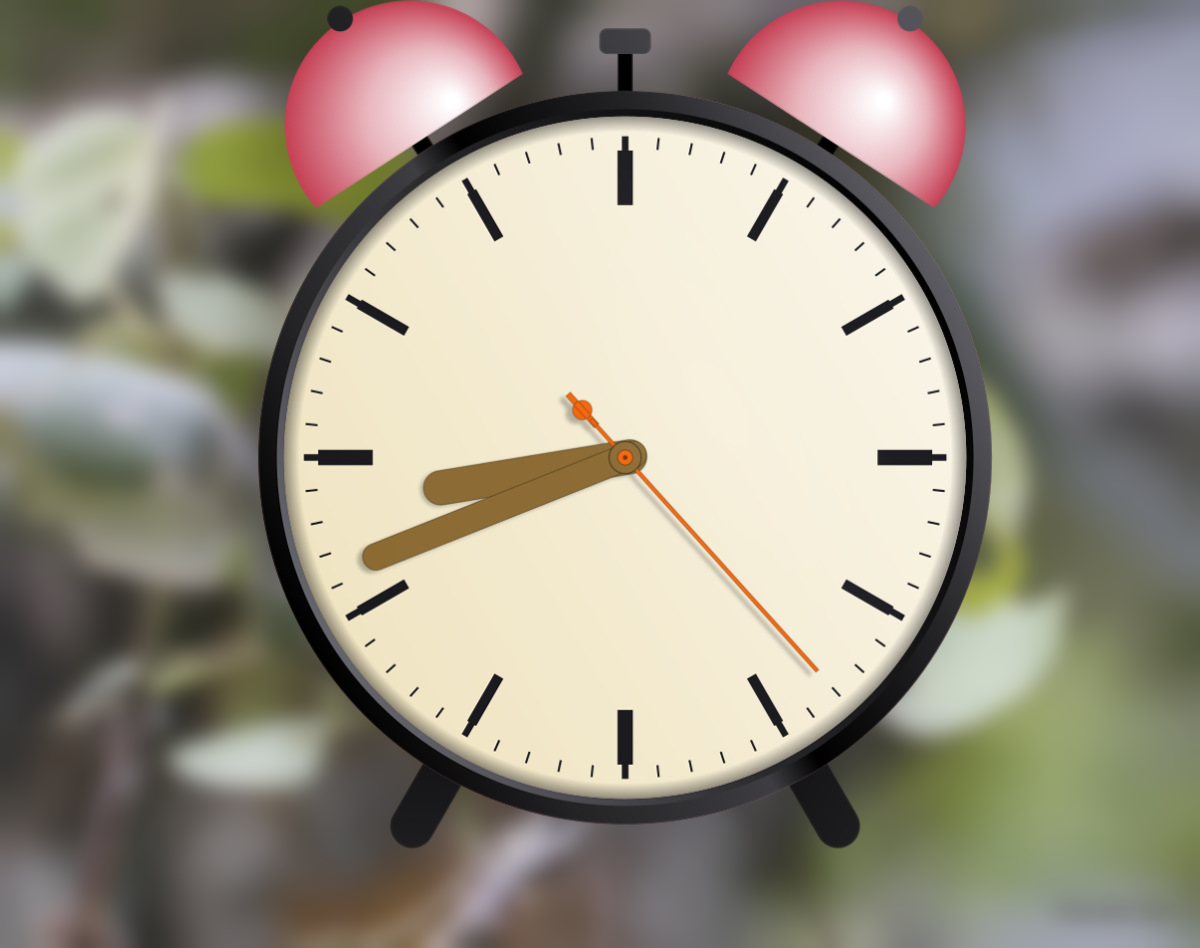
8 h 41 min 23 s
